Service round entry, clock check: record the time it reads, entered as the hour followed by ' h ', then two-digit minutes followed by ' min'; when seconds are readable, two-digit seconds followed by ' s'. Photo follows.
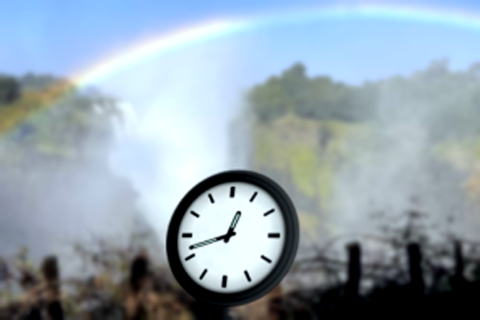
12 h 42 min
